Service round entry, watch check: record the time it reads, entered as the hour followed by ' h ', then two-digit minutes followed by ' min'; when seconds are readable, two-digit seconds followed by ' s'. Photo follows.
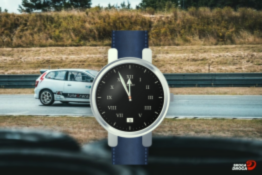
11 h 56 min
